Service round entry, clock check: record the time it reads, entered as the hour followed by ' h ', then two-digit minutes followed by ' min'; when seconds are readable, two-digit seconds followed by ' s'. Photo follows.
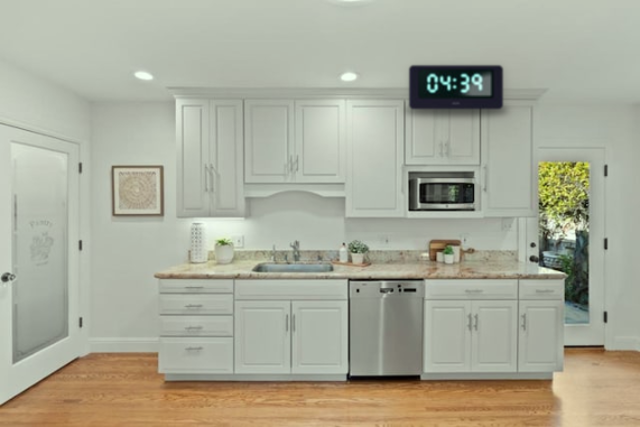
4 h 39 min
